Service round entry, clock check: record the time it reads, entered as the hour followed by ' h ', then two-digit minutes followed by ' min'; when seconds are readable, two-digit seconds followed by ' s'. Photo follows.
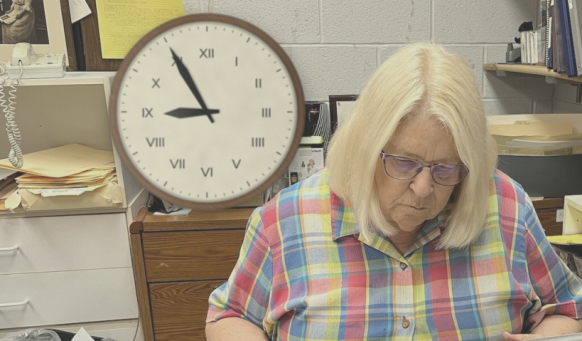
8 h 55 min
